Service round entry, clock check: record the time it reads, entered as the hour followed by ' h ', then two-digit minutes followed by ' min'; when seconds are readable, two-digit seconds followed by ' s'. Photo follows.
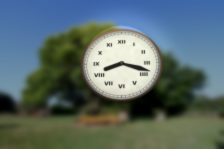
8 h 18 min
